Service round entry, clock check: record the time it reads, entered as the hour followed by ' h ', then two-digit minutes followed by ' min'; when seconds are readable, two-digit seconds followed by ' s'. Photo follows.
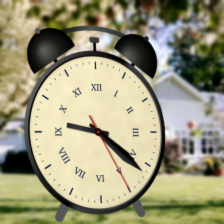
9 h 21 min 25 s
